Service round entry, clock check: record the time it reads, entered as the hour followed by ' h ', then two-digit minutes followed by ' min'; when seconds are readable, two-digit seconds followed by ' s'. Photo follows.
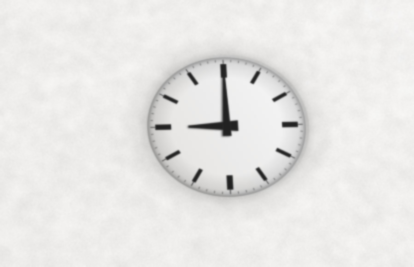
9 h 00 min
